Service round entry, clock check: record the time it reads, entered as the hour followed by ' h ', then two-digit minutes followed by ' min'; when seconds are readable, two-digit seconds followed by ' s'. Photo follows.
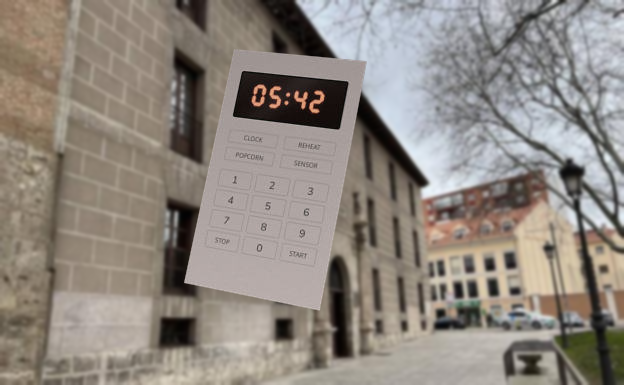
5 h 42 min
